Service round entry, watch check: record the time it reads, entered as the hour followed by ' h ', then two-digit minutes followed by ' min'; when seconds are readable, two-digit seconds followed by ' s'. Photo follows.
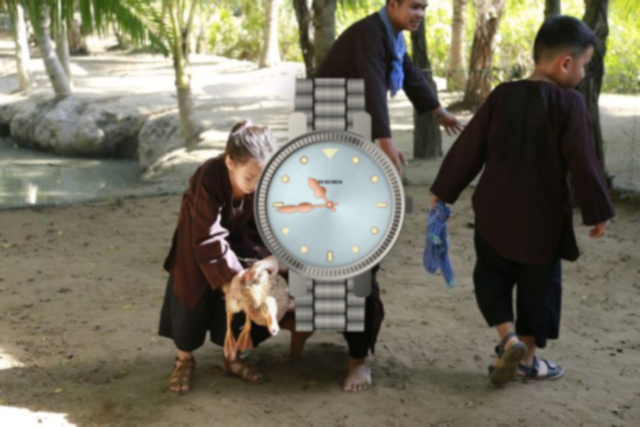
10 h 44 min
